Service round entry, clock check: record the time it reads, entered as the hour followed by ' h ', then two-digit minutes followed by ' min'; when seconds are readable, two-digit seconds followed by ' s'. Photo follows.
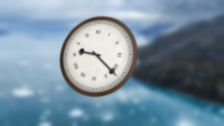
9 h 22 min
